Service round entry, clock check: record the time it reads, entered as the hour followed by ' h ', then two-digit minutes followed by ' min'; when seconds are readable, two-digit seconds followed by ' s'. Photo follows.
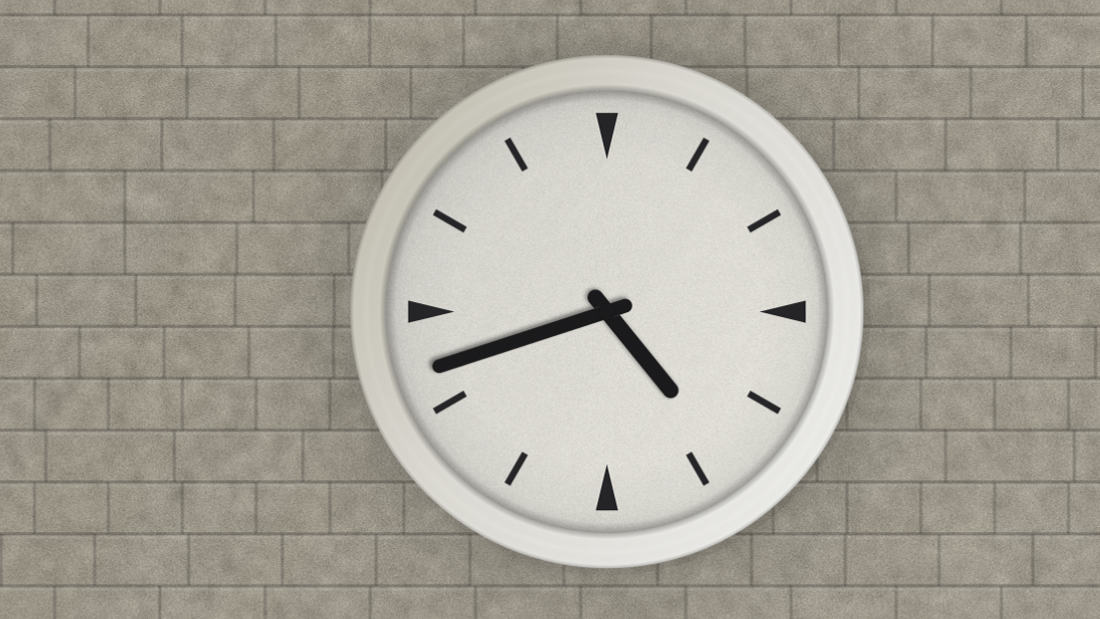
4 h 42 min
